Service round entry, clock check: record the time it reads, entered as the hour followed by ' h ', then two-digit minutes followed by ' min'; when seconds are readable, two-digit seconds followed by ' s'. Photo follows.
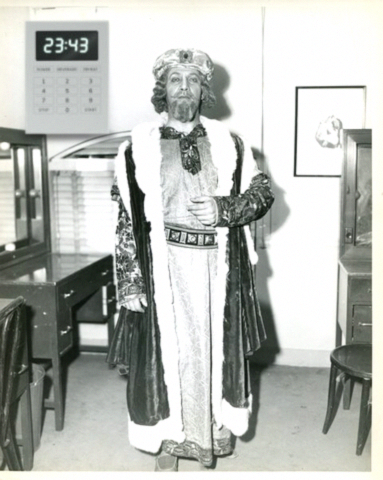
23 h 43 min
